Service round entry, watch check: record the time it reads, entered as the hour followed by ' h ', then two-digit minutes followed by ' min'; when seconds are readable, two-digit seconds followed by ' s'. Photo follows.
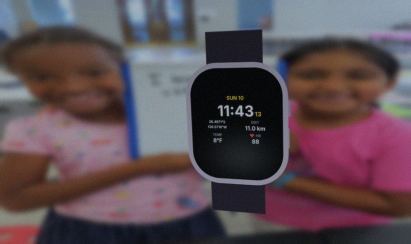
11 h 43 min
